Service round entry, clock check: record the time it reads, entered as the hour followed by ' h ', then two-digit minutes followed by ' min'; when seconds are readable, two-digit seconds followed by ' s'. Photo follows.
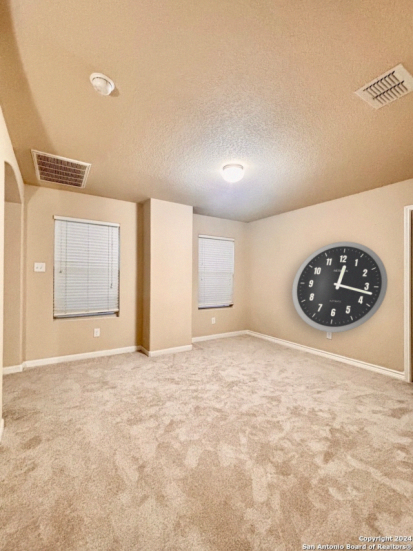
12 h 17 min
